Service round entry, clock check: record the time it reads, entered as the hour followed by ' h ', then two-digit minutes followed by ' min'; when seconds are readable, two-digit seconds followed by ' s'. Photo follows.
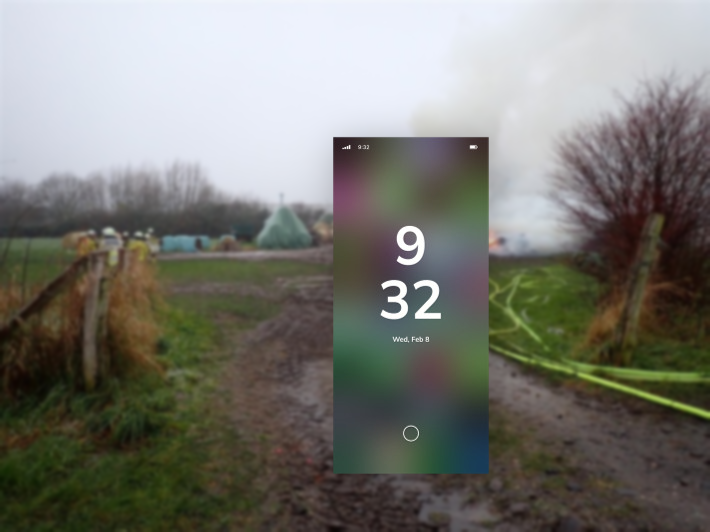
9 h 32 min
